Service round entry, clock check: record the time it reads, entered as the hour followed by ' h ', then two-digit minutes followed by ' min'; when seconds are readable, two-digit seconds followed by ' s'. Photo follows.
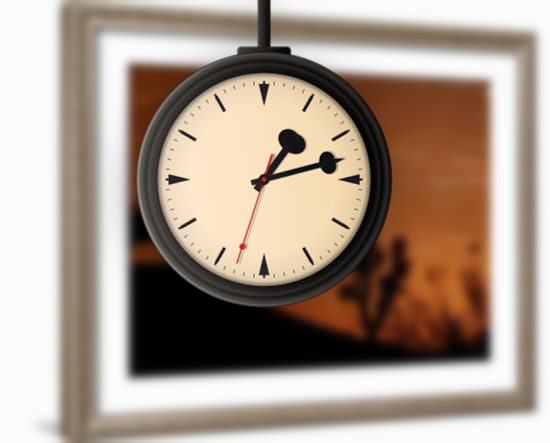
1 h 12 min 33 s
